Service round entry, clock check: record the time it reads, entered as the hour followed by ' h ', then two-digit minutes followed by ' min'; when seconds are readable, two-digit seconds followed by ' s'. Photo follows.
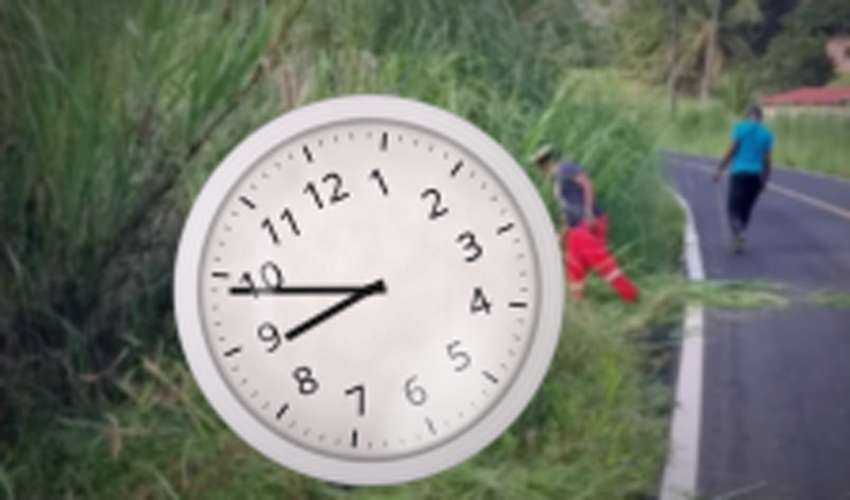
8 h 49 min
